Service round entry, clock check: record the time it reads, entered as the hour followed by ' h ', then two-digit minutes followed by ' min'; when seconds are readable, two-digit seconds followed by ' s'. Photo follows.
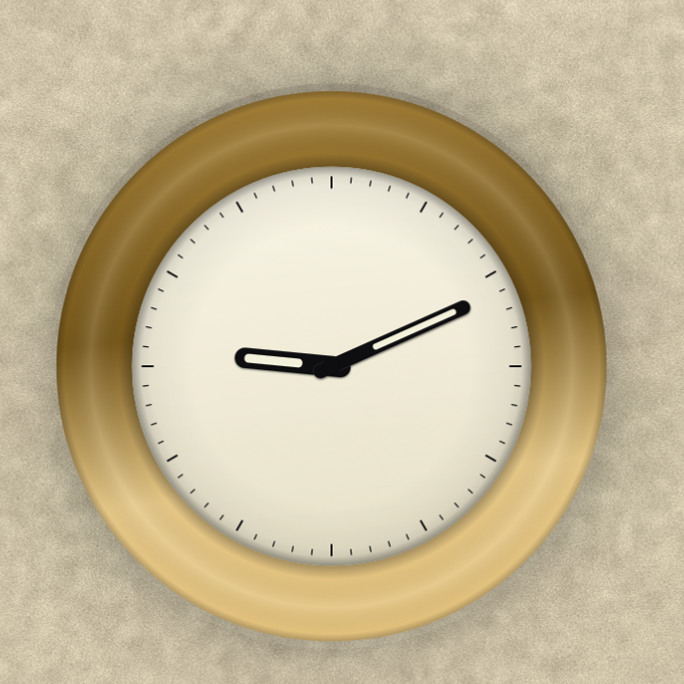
9 h 11 min
